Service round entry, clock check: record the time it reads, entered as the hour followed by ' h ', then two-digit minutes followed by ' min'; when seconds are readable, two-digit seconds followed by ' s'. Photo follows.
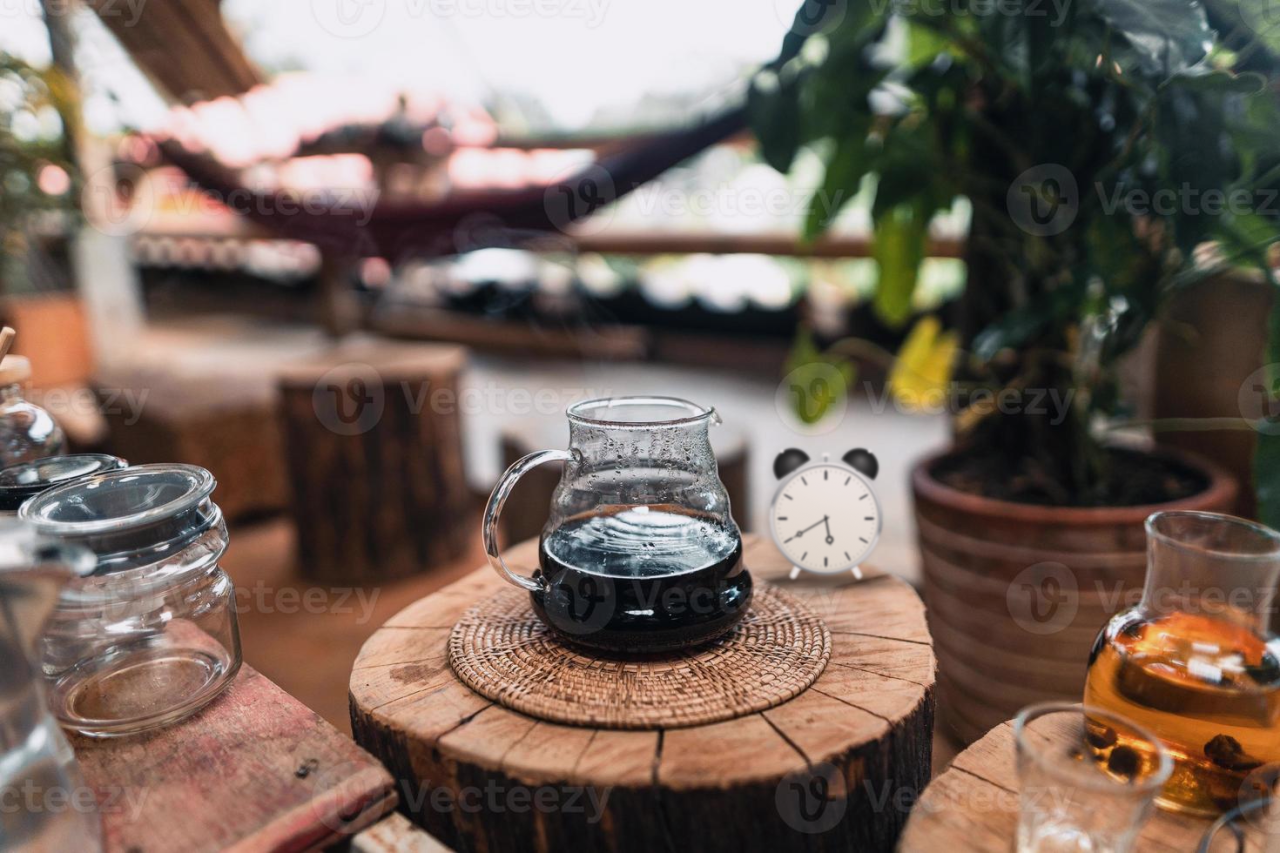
5 h 40 min
